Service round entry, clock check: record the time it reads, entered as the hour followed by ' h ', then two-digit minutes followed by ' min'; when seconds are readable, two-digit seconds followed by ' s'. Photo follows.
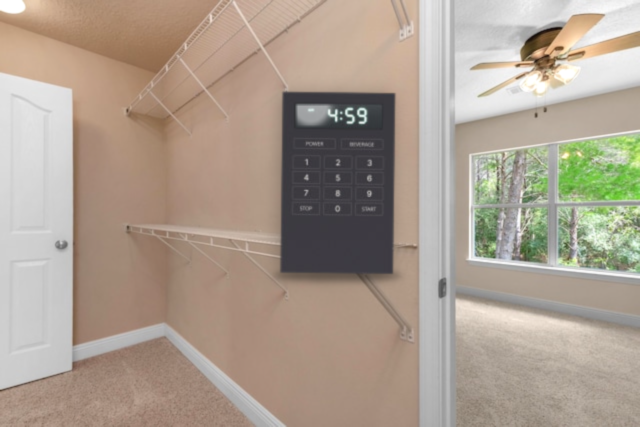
4 h 59 min
